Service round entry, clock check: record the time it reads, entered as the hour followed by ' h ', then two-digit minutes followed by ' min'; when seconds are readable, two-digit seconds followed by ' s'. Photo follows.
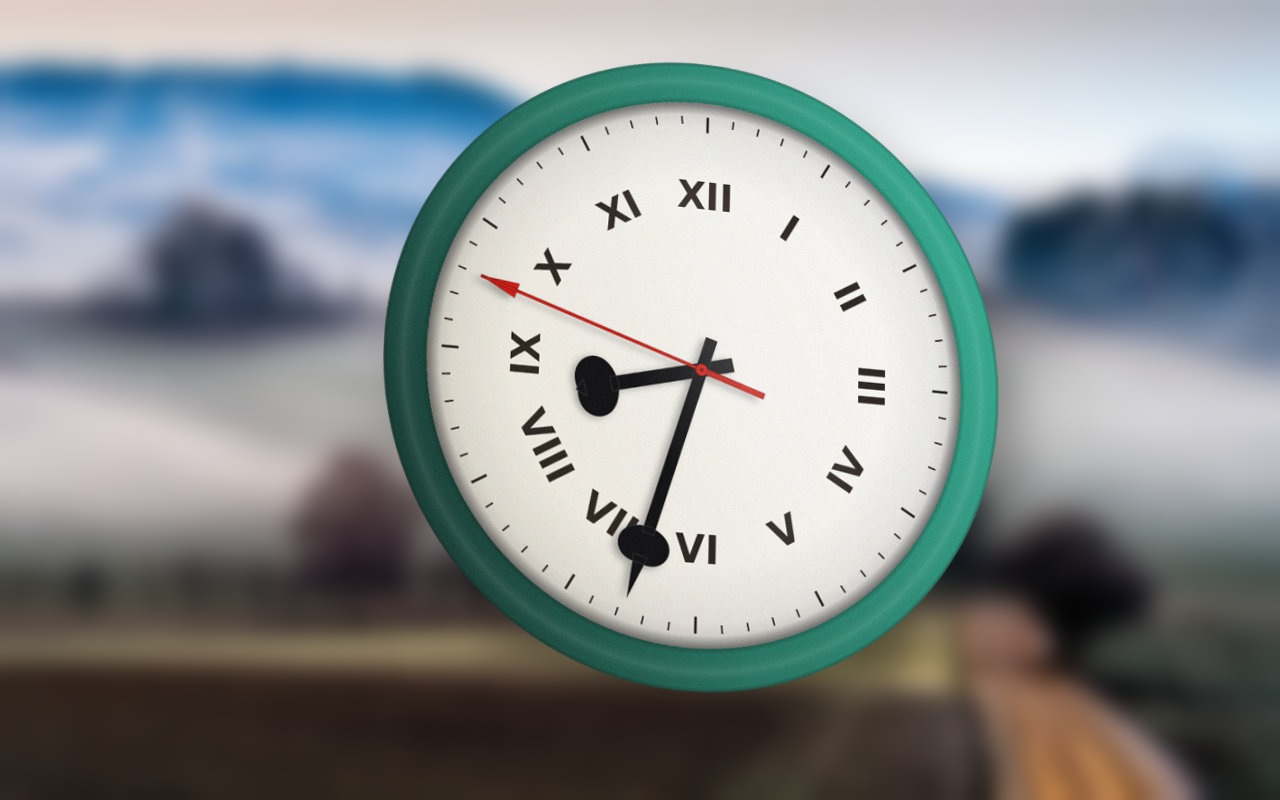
8 h 32 min 48 s
